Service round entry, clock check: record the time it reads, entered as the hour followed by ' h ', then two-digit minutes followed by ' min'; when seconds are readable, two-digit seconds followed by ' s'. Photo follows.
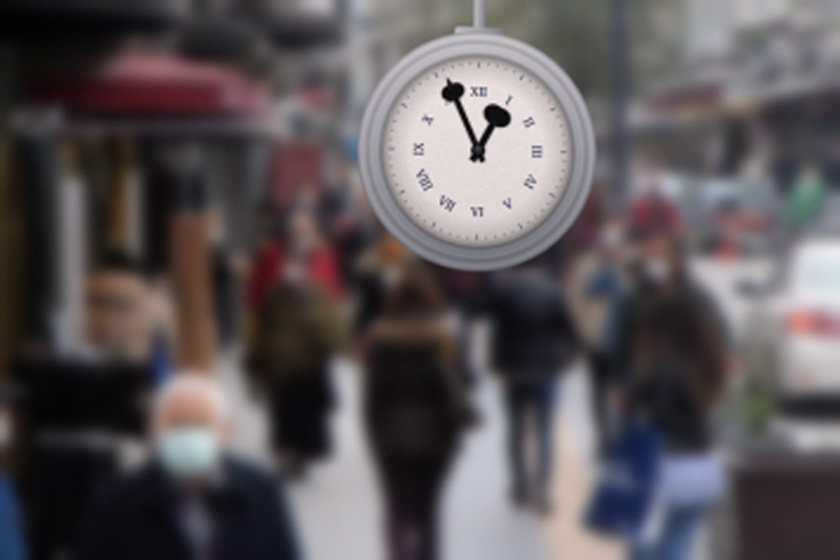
12 h 56 min
